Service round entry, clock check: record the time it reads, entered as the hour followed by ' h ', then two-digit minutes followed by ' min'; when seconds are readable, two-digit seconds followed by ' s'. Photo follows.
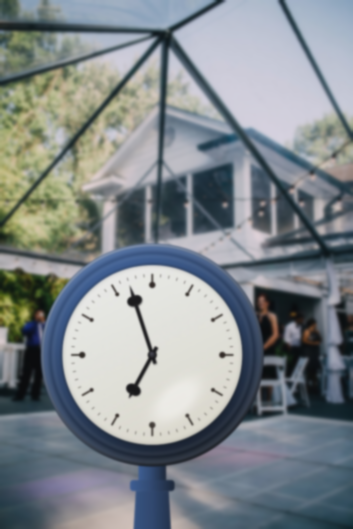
6 h 57 min
